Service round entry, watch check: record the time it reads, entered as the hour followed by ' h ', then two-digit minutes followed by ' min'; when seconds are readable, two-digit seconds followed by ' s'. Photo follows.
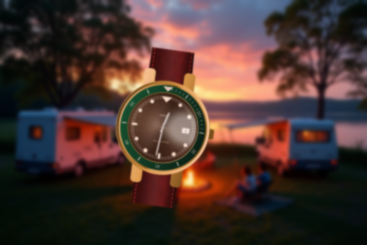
12 h 31 min
